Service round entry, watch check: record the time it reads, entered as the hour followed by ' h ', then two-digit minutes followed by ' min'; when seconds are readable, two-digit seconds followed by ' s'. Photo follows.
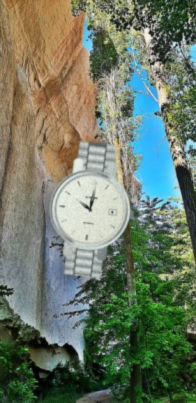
10 h 01 min
